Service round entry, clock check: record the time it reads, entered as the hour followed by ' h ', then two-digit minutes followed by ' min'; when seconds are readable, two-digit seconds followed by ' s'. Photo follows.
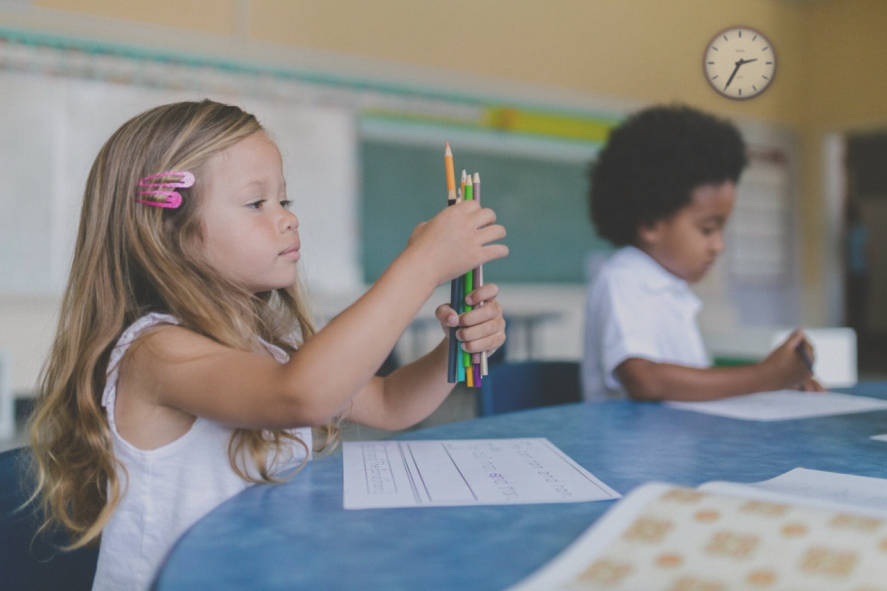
2 h 35 min
